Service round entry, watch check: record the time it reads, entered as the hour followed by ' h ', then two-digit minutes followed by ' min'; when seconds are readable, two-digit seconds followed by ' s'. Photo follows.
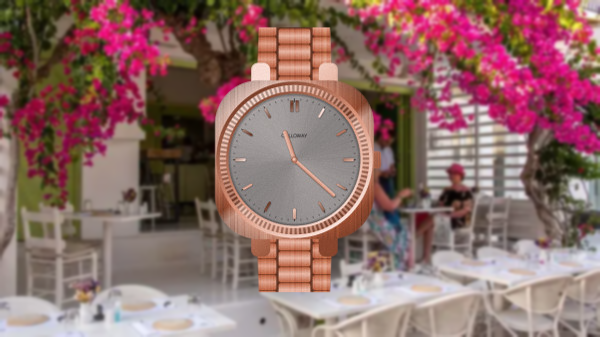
11 h 22 min
